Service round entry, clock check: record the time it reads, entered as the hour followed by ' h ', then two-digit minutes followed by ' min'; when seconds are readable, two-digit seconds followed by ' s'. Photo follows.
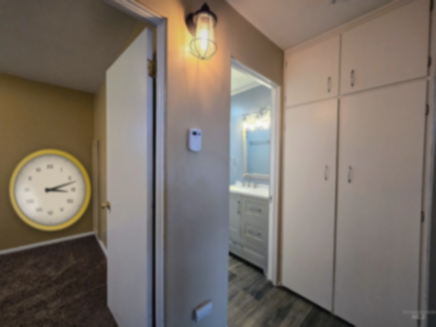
3 h 12 min
